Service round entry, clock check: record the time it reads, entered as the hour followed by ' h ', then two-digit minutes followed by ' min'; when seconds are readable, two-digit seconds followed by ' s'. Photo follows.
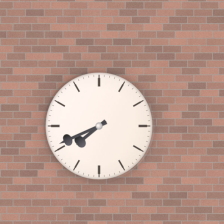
7 h 41 min
